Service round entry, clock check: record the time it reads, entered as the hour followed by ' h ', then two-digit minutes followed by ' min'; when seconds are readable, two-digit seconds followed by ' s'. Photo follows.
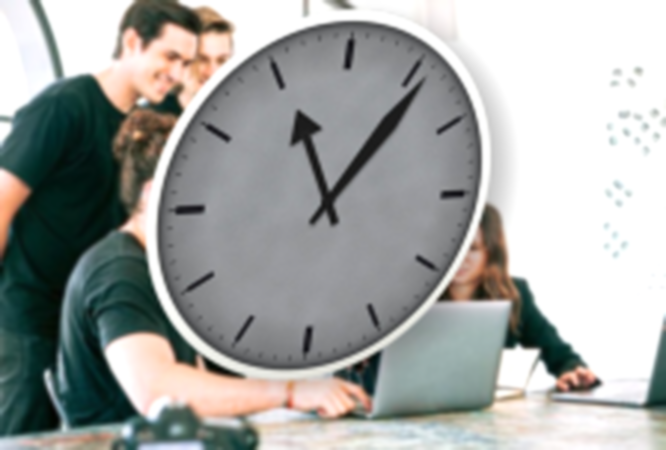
11 h 06 min
